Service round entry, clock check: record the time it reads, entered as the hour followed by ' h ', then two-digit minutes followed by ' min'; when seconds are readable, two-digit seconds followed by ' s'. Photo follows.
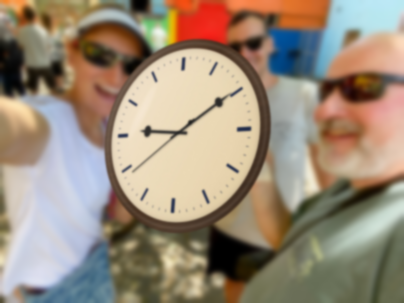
9 h 09 min 39 s
